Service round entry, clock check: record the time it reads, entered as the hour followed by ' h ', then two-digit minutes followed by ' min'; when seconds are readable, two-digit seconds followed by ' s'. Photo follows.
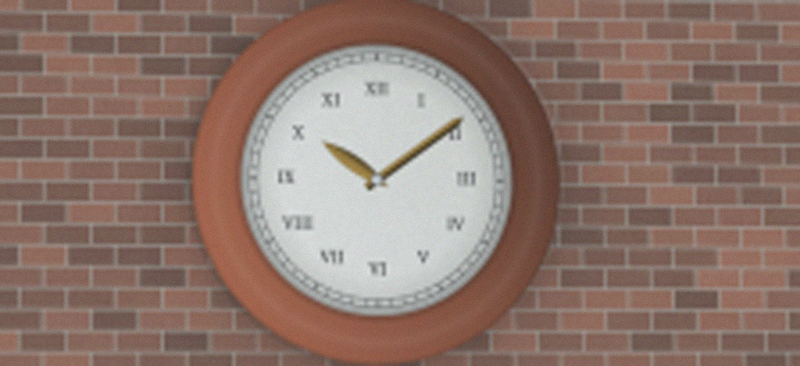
10 h 09 min
